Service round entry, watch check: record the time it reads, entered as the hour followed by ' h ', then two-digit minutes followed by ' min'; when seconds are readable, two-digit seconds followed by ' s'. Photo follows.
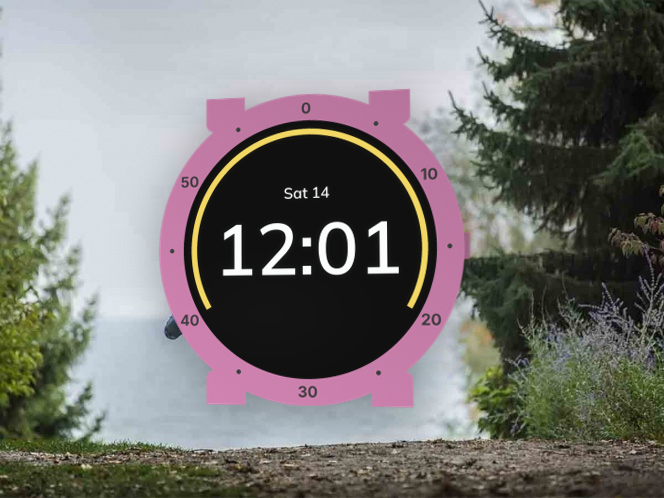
12 h 01 min
